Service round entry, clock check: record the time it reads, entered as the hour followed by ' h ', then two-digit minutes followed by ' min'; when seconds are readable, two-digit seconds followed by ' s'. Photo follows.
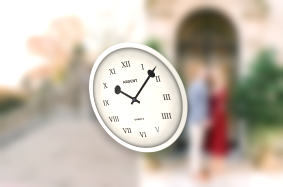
10 h 08 min
